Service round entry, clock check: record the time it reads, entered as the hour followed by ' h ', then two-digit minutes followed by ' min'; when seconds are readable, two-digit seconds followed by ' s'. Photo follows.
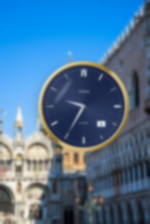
9 h 35 min
